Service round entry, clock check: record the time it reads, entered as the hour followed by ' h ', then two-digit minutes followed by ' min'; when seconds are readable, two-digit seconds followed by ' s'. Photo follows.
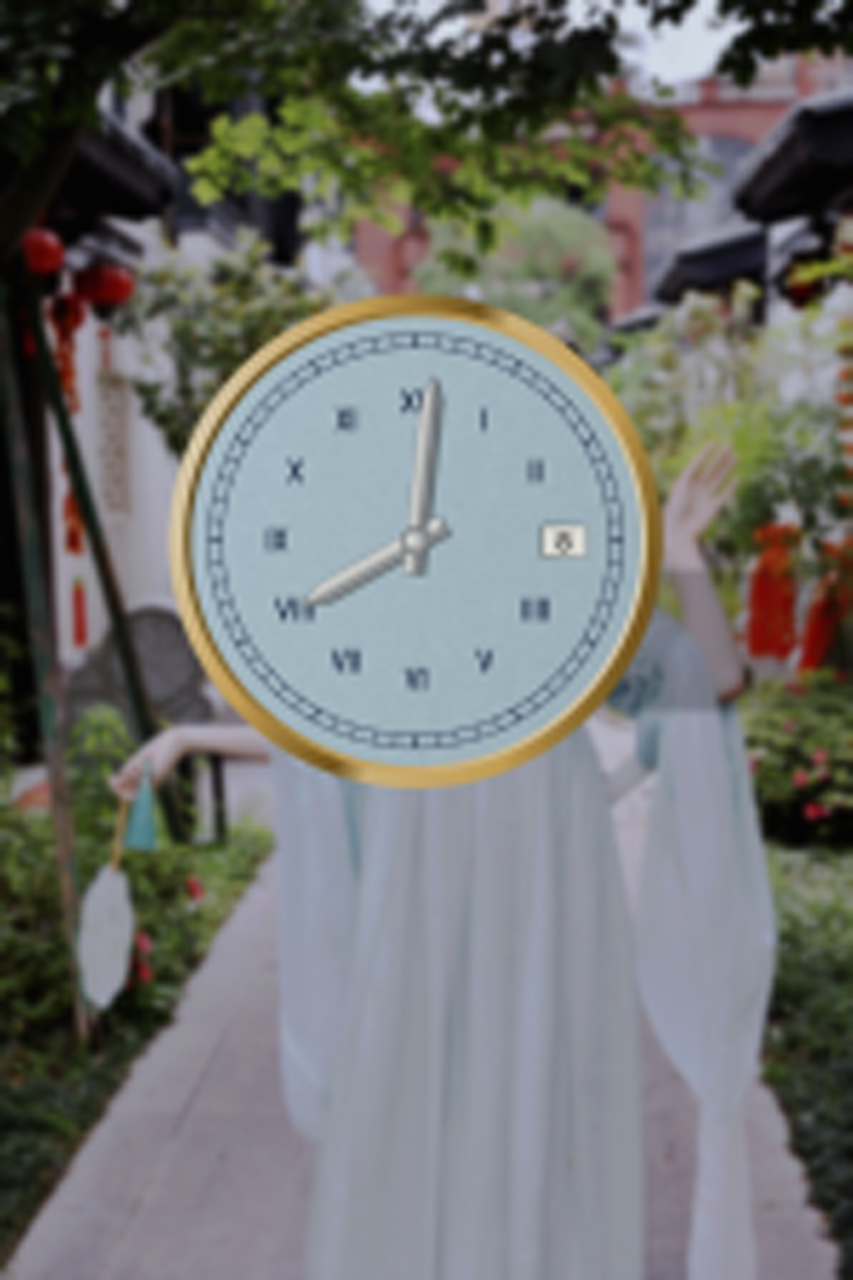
8 h 01 min
